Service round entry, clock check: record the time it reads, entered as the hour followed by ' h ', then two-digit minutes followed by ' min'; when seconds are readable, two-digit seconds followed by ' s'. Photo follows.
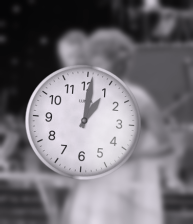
1 h 01 min
